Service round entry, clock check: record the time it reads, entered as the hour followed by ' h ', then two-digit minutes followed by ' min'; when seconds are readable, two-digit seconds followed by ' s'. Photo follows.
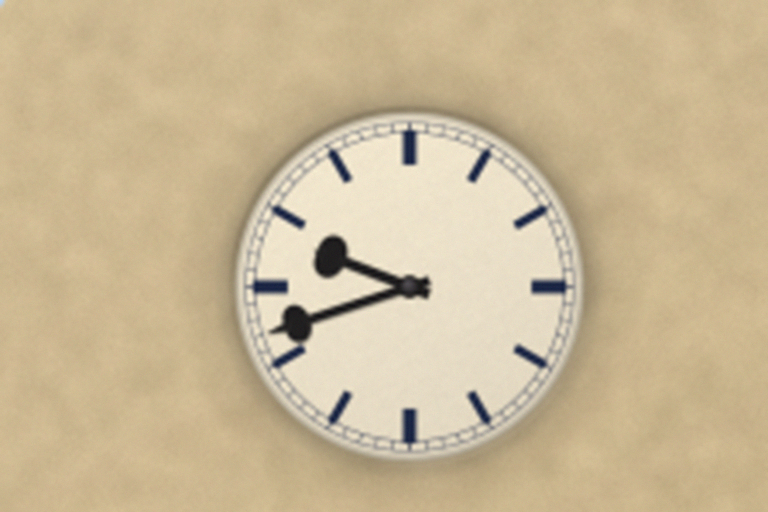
9 h 42 min
